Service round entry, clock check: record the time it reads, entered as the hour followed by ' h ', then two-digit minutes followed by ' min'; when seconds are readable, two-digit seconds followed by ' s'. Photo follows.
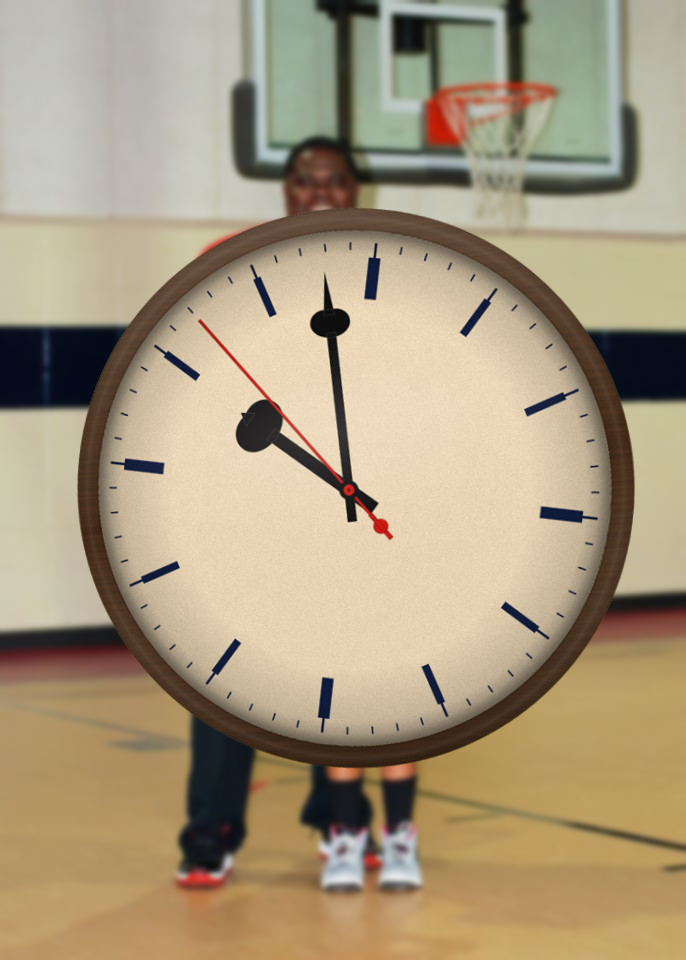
9 h 57 min 52 s
